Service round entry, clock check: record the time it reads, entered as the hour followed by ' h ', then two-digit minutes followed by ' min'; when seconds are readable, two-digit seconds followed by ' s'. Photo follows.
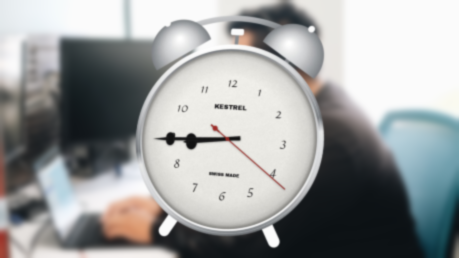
8 h 44 min 21 s
